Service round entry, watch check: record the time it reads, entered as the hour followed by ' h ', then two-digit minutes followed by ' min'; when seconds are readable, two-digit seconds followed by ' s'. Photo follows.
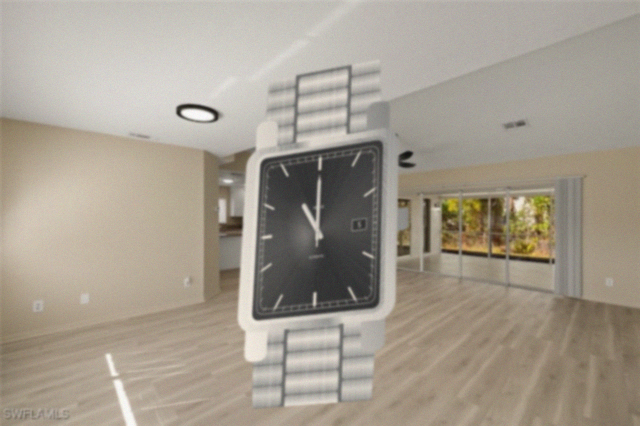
11 h 00 min 00 s
